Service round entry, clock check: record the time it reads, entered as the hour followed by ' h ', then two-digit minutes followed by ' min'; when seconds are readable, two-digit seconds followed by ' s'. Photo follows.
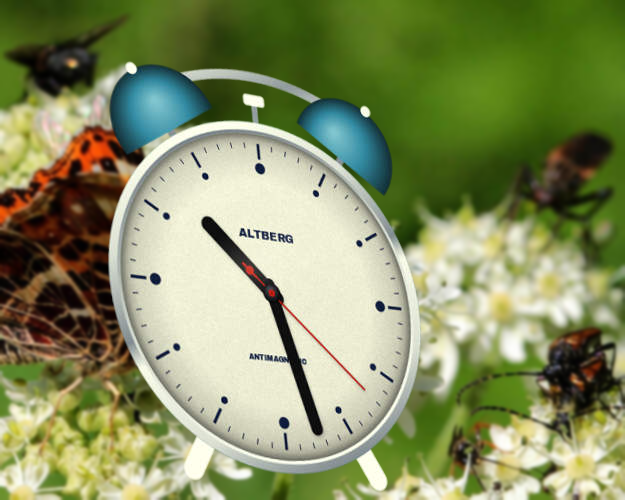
10 h 27 min 22 s
